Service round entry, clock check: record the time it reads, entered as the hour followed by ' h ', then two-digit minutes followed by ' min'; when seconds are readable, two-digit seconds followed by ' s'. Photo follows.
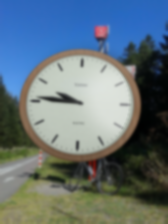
9 h 46 min
